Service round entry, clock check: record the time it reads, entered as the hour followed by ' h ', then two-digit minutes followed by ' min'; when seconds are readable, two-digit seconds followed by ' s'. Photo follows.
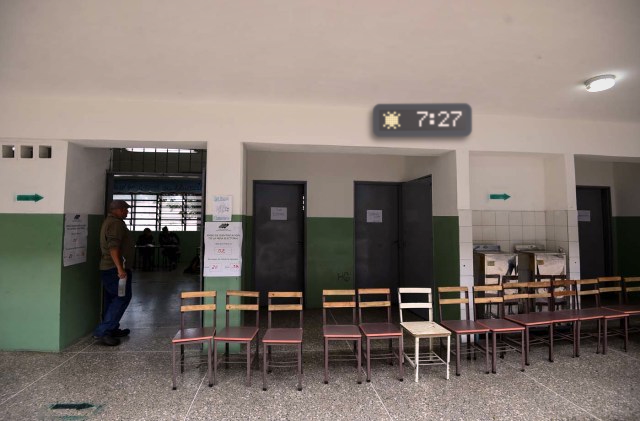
7 h 27 min
